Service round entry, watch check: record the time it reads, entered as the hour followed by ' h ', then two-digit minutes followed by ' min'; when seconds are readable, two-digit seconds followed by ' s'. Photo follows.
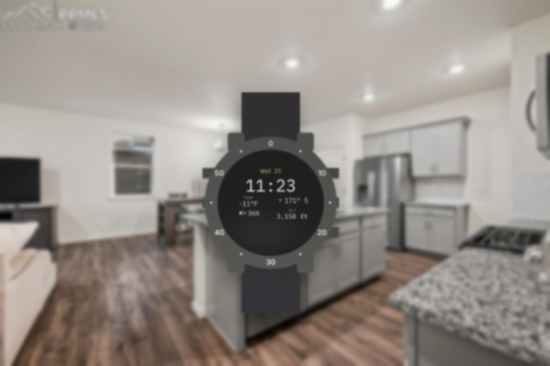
11 h 23 min
